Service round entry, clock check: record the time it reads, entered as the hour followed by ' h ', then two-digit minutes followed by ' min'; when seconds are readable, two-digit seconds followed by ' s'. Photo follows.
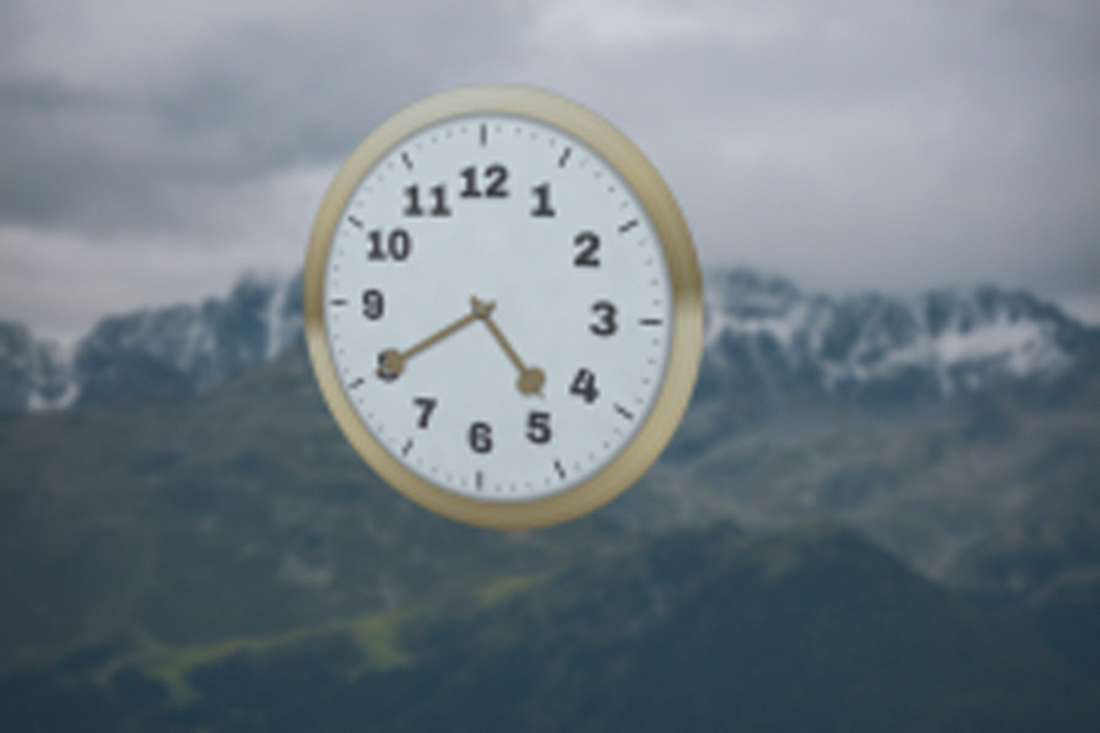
4 h 40 min
